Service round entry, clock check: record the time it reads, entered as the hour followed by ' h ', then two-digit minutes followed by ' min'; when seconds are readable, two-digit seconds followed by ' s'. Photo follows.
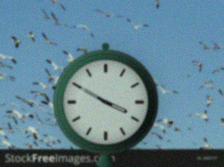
3 h 50 min
